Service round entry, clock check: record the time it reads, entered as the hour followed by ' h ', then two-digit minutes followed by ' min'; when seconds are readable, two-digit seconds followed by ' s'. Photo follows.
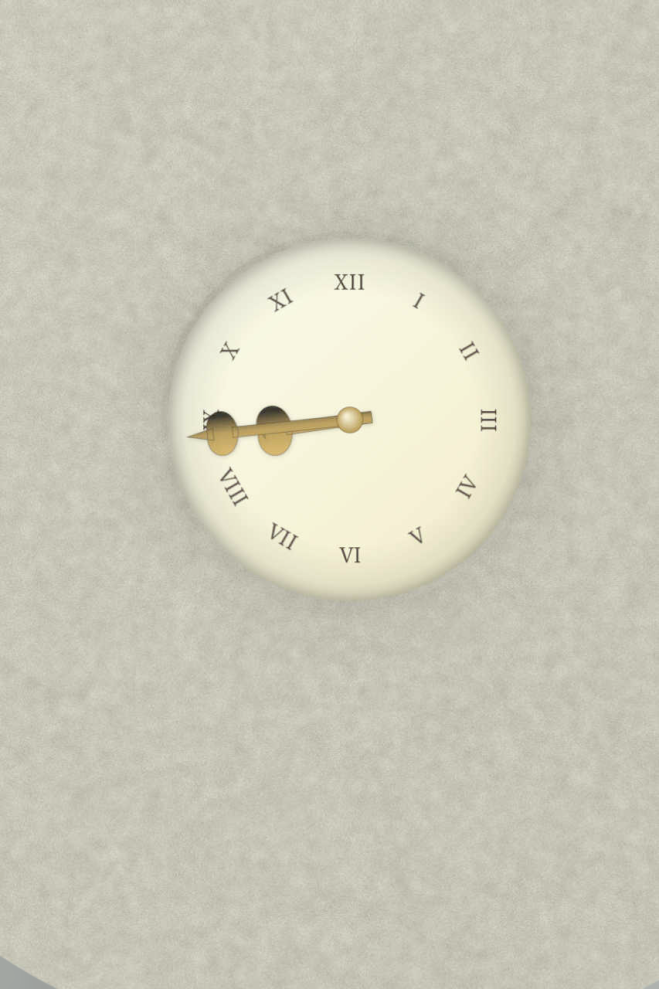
8 h 44 min
